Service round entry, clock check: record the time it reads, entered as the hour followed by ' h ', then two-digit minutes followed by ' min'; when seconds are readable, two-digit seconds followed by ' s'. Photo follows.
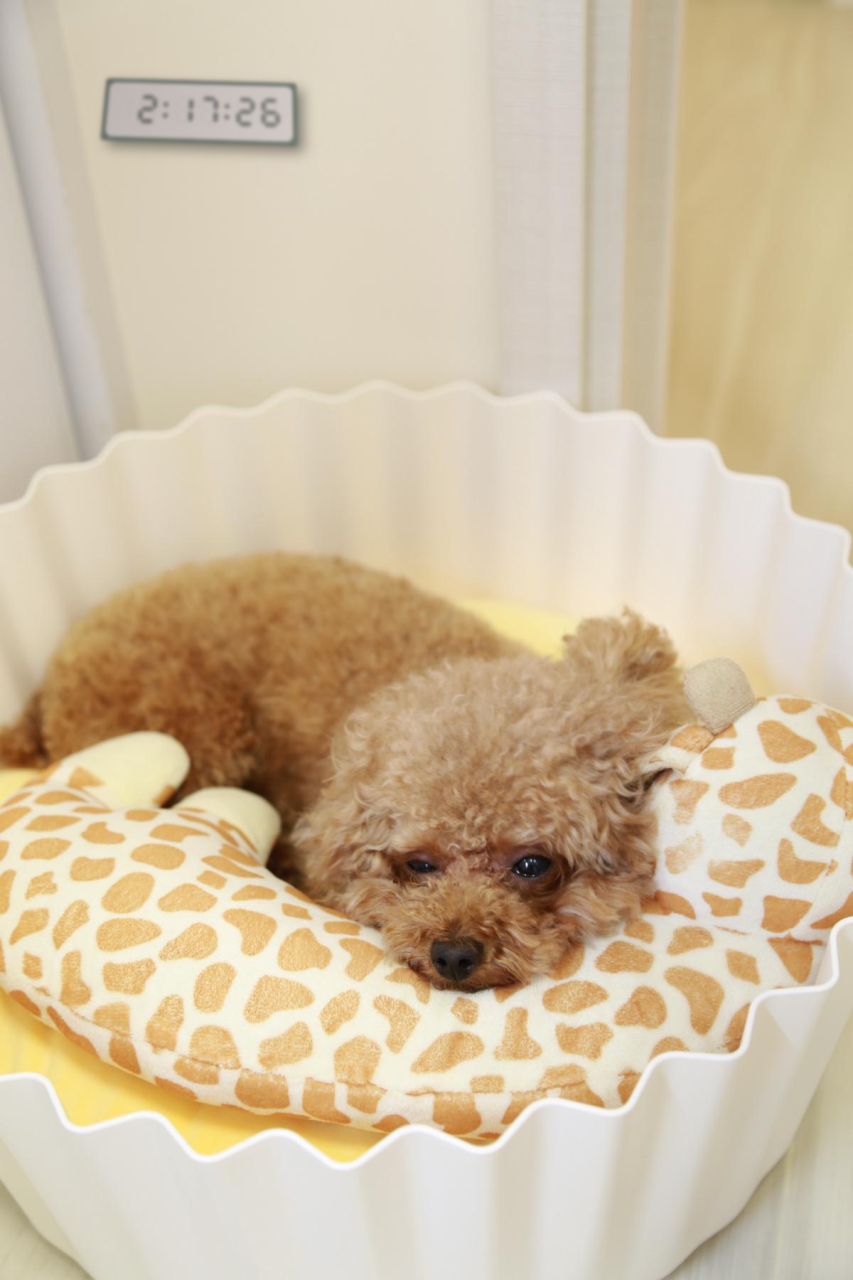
2 h 17 min 26 s
